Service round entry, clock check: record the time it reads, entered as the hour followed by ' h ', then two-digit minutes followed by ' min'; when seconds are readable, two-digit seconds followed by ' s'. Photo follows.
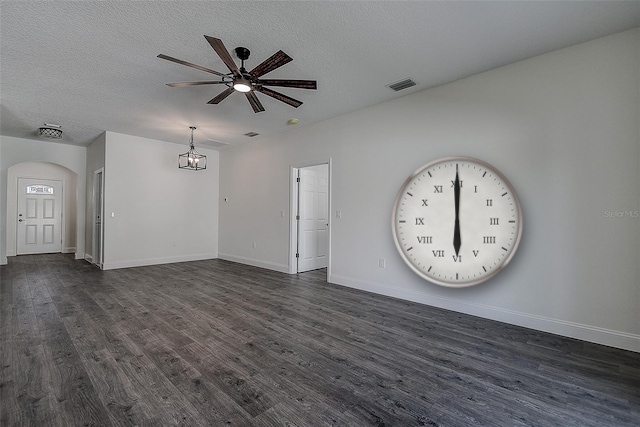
6 h 00 min
